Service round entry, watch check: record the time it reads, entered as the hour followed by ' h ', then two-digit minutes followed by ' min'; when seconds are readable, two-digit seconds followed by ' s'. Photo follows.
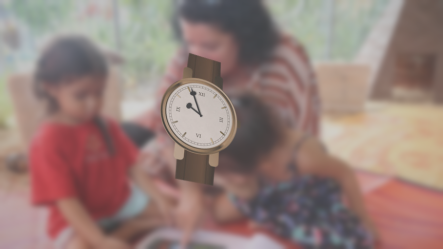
9 h 56 min
